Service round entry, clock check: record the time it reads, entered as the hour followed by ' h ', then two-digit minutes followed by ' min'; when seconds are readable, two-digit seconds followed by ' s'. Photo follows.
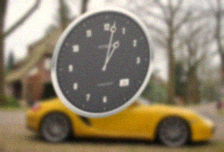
1 h 02 min
